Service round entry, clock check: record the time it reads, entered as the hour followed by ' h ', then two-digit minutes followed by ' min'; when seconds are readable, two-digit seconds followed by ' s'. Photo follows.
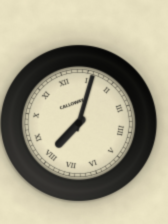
8 h 06 min
